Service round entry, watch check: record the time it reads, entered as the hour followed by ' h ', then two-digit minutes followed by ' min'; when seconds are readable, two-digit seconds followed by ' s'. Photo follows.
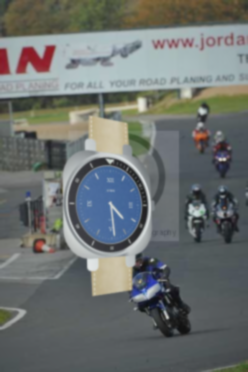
4 h 29 min
